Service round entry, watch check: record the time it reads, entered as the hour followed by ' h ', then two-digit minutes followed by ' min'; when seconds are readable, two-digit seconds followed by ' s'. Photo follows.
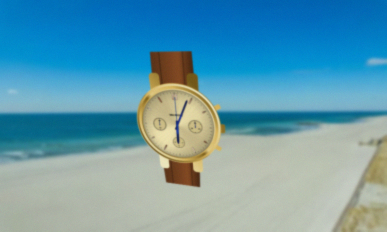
6 h 04 min
